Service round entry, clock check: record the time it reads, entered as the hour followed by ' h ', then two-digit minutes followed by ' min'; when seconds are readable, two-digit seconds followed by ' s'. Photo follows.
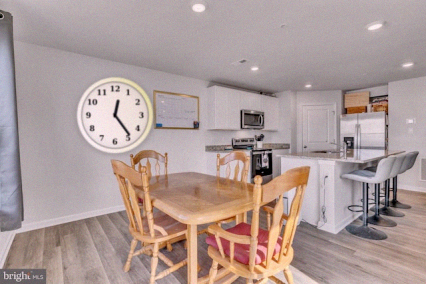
12 h 24 min
